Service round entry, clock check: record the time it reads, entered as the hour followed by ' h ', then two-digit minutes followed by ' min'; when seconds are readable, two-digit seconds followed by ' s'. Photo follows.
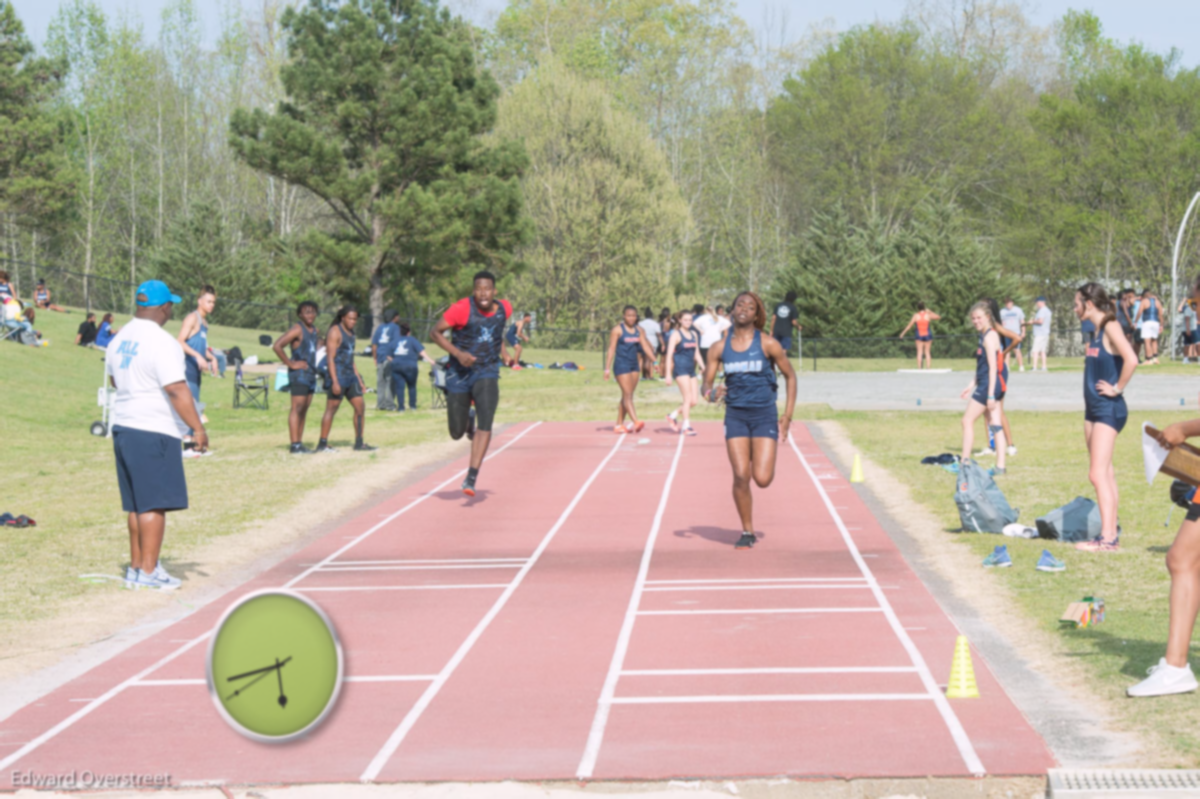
5 h 42 min 40 s
